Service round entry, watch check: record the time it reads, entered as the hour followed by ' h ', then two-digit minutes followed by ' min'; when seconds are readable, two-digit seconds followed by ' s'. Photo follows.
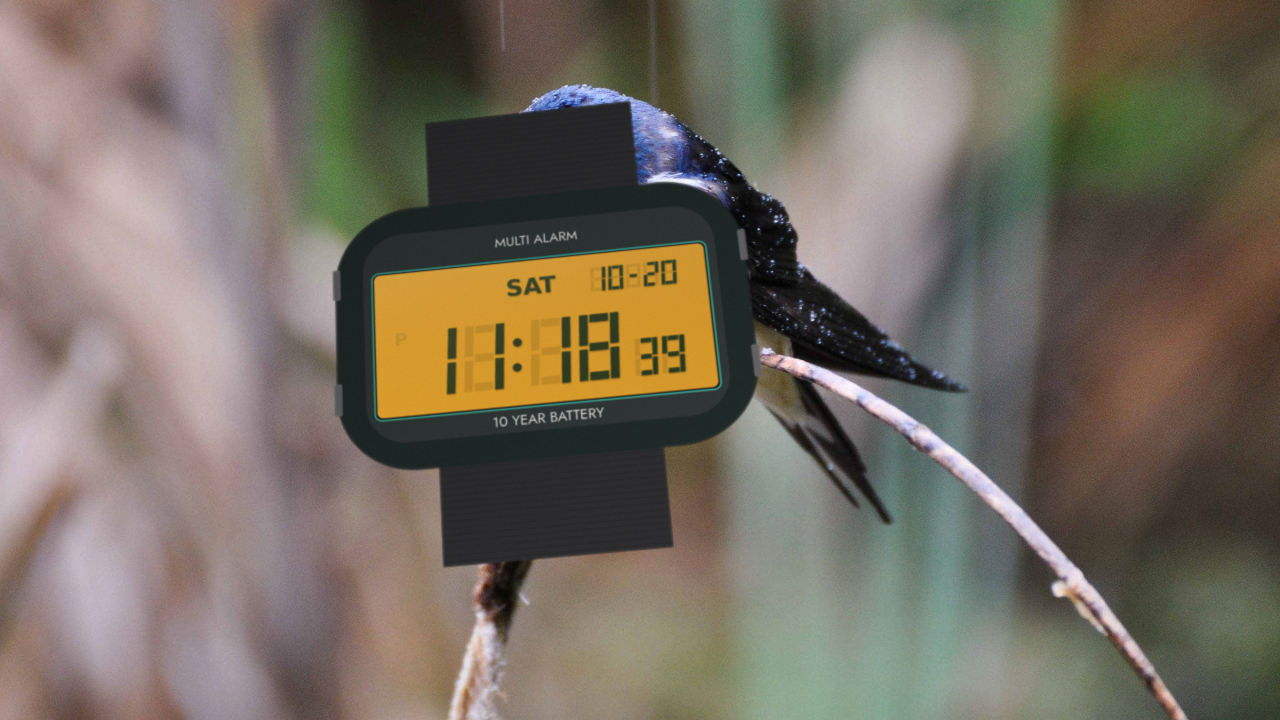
11 h 18 min 39 s
